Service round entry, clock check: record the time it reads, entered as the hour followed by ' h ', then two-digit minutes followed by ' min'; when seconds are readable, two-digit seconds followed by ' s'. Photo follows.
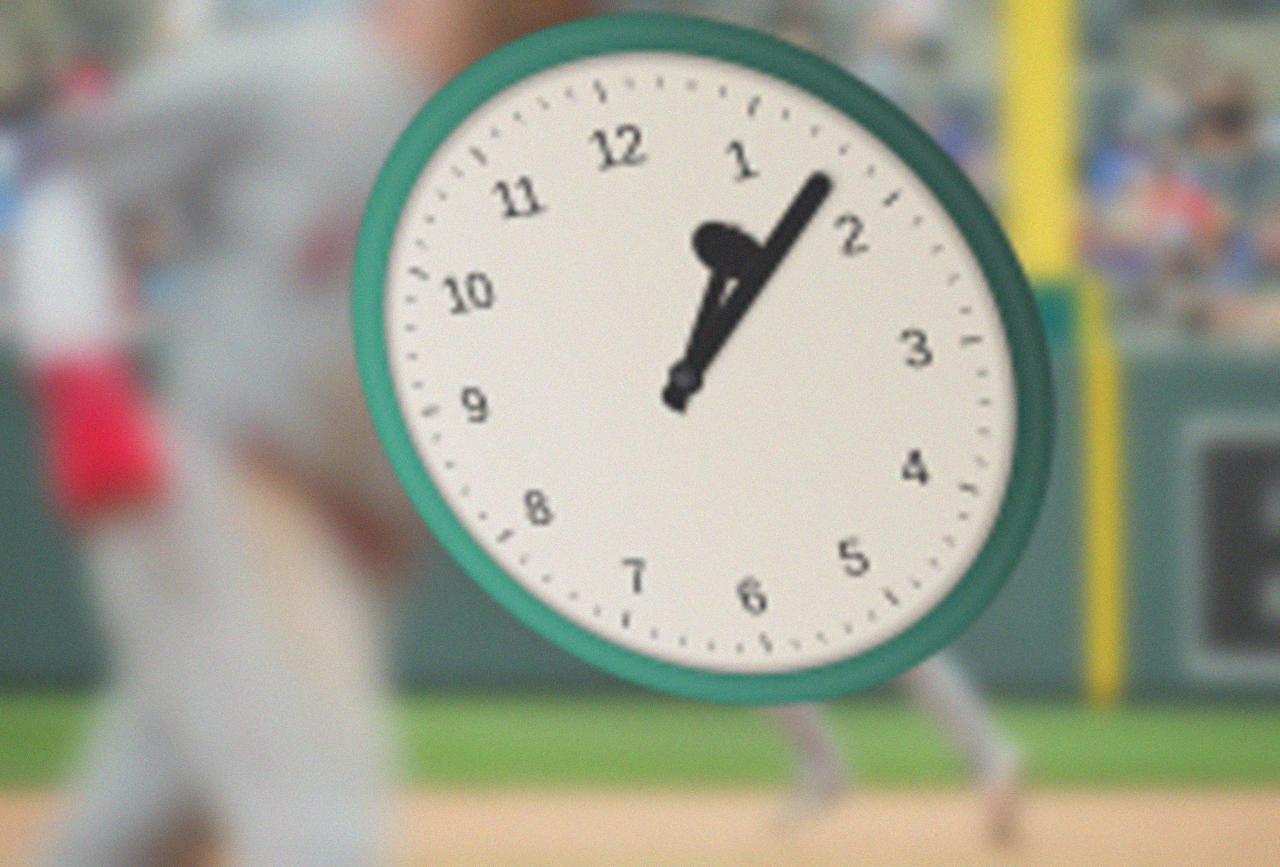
1 h 08 min
